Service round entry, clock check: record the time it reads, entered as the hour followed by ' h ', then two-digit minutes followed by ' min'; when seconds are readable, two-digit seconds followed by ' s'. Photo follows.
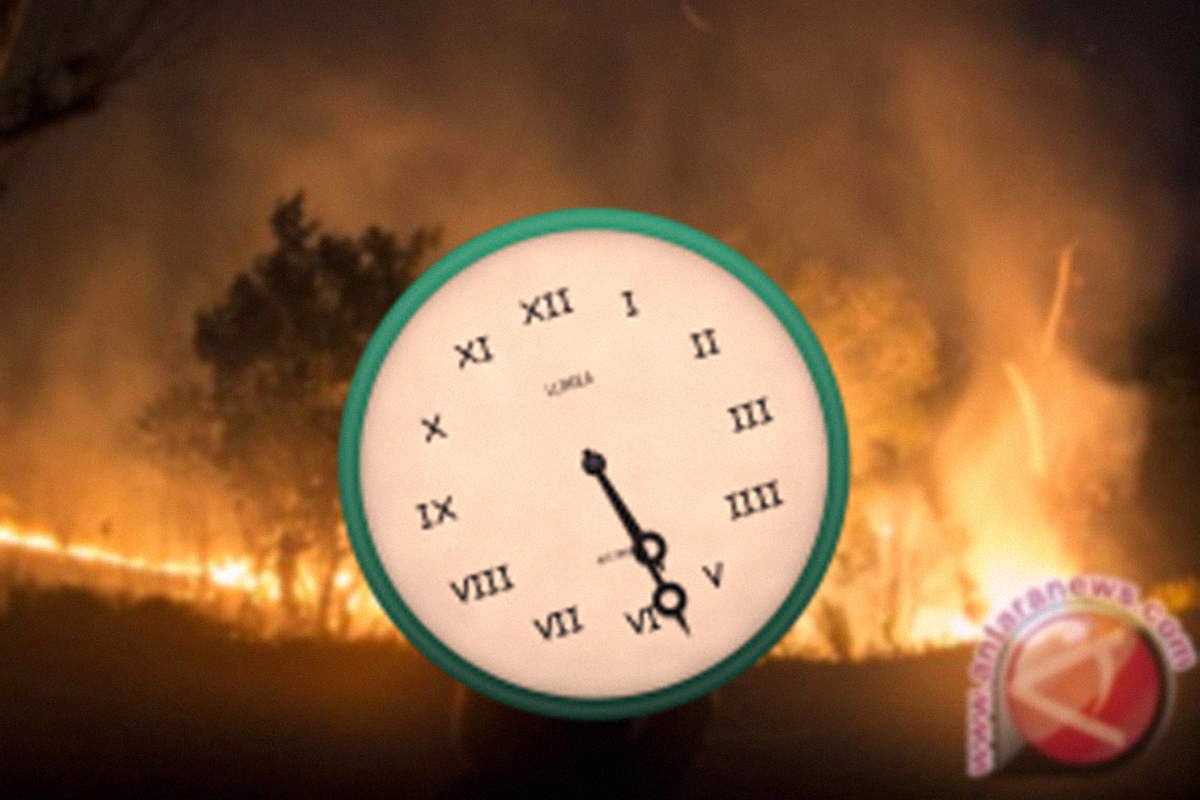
5 h 28 min
